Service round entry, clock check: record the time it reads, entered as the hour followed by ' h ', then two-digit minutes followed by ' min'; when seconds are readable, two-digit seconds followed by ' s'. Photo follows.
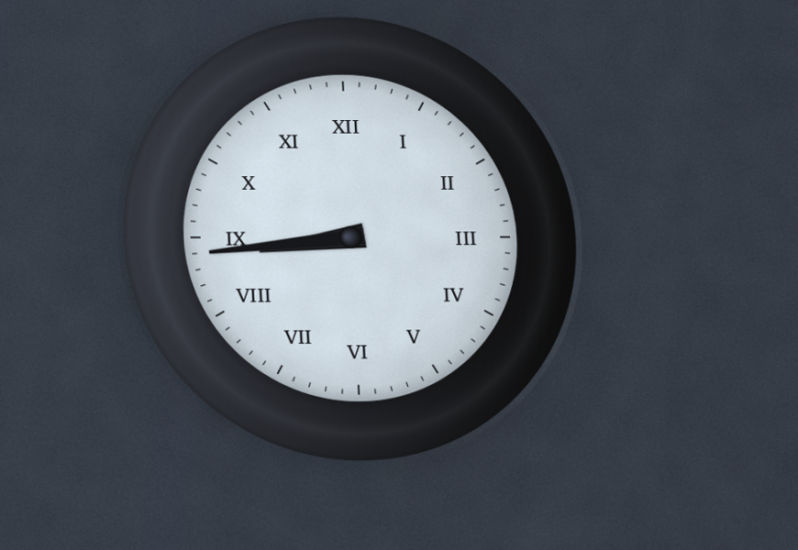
8 h 44 min
